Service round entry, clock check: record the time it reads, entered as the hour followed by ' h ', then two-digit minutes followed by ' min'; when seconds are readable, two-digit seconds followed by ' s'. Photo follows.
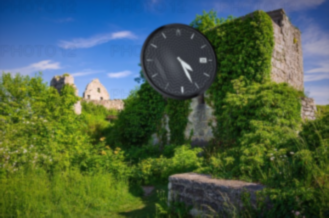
4 h 26 min
